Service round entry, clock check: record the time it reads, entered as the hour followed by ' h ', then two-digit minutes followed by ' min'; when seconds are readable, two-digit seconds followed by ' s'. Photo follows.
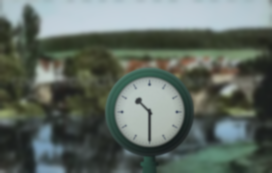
10 h 30 min
